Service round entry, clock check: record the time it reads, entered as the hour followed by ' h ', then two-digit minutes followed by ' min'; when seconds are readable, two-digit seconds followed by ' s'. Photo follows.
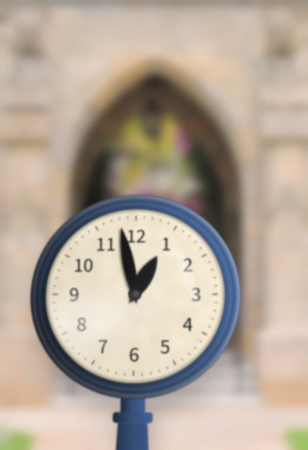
12 h 58 min
